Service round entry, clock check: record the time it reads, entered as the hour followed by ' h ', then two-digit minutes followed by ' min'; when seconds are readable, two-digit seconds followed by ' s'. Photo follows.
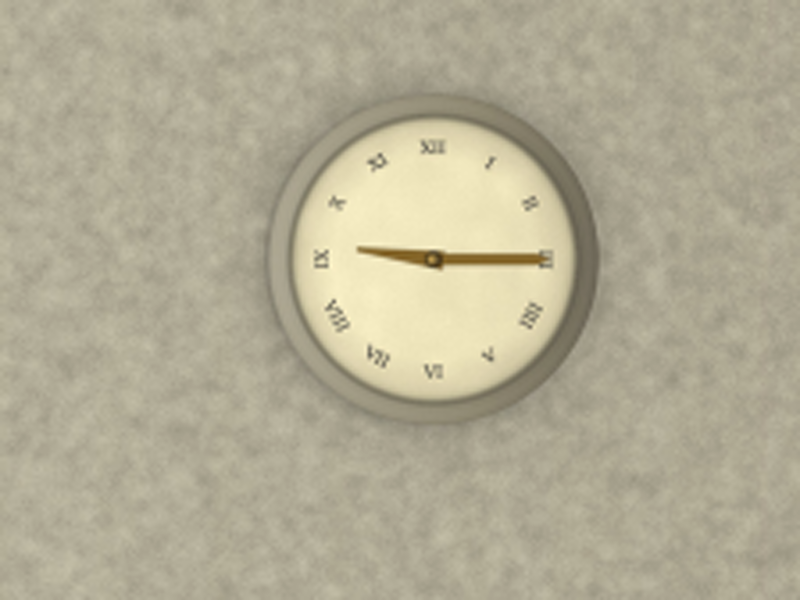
9 h 15 min
